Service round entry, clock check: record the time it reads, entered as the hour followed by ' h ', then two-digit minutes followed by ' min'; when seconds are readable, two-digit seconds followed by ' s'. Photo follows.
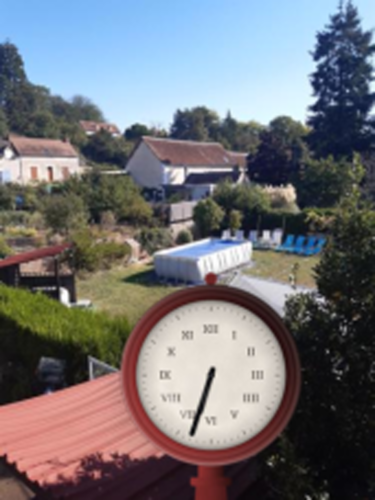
6 h 33 min
